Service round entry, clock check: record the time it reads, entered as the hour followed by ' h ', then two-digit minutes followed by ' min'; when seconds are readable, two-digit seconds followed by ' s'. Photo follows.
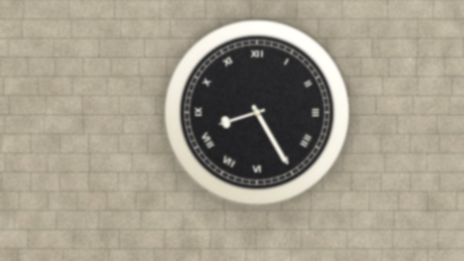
8 h 25 min
